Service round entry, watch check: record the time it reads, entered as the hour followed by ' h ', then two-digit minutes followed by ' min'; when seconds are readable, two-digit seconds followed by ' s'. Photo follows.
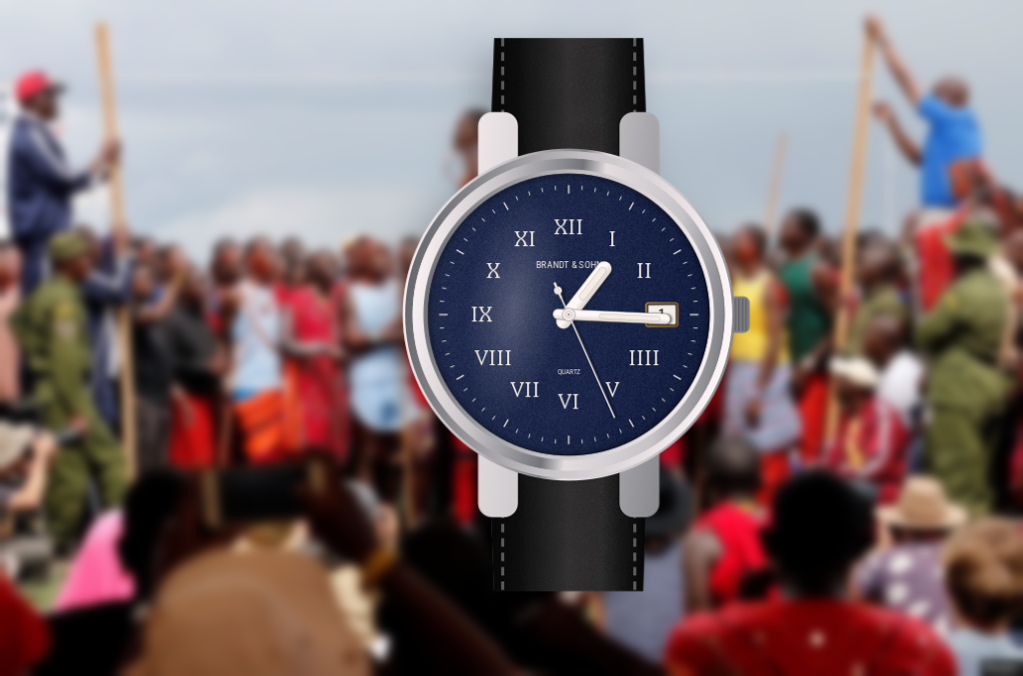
1 h 15 min 26 s
